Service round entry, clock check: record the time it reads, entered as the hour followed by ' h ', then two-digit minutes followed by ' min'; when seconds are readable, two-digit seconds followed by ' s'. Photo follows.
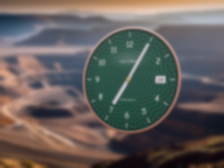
7 h 05 min
